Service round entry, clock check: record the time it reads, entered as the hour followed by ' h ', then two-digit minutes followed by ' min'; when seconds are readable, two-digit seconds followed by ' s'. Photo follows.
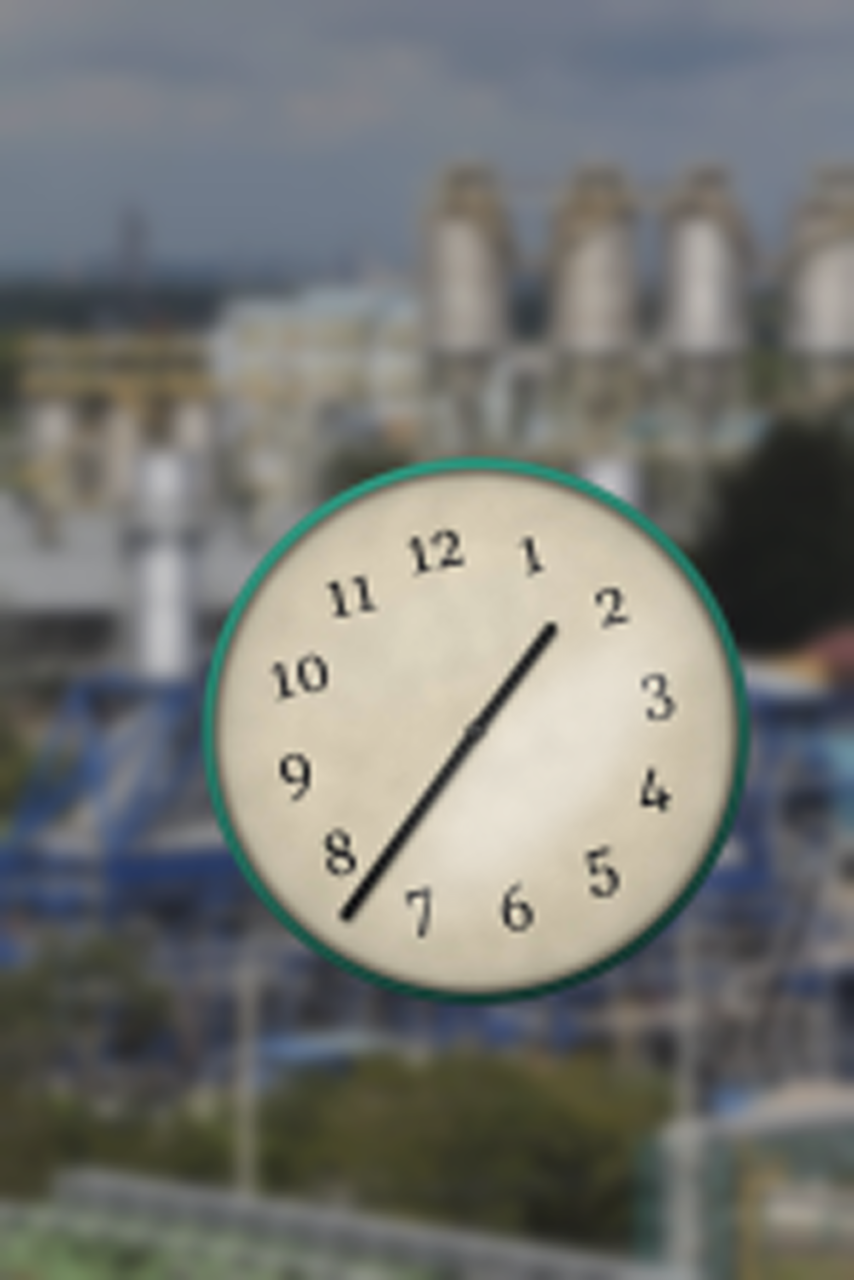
1 h 38 min
